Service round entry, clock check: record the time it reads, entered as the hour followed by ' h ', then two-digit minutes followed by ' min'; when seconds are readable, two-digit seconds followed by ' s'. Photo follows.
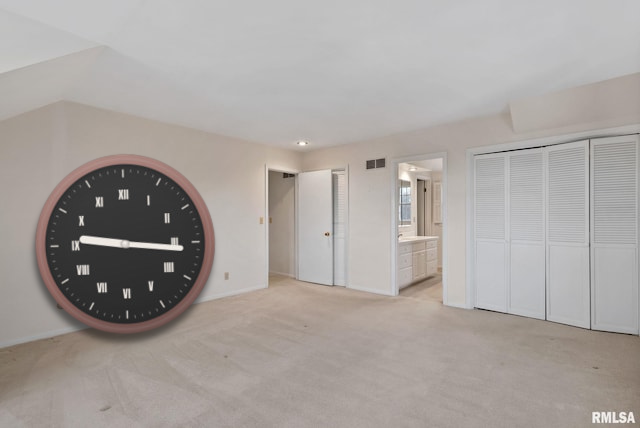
9 h 16 min
